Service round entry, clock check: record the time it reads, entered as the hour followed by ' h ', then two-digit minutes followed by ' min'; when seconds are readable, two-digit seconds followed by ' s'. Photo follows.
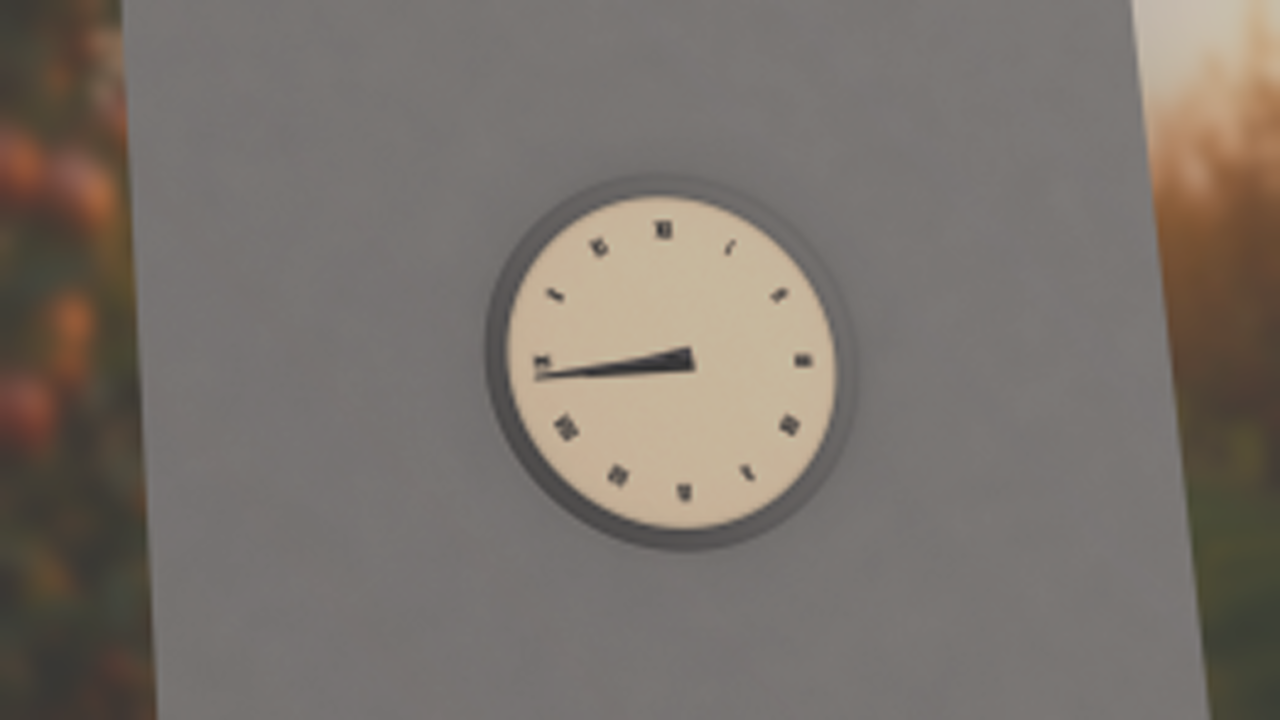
8 h 44 min
